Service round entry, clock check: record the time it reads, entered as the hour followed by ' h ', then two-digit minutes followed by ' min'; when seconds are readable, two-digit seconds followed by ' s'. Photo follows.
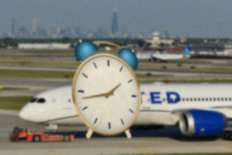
1 h 43 min
